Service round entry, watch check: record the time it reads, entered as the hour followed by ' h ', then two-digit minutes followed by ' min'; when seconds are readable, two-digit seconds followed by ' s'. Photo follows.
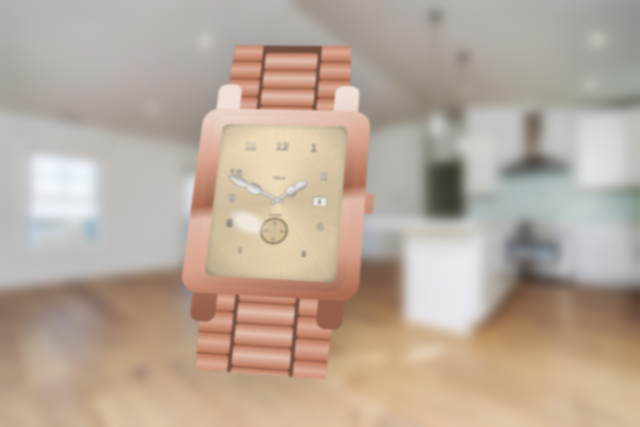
1 h 49 min
